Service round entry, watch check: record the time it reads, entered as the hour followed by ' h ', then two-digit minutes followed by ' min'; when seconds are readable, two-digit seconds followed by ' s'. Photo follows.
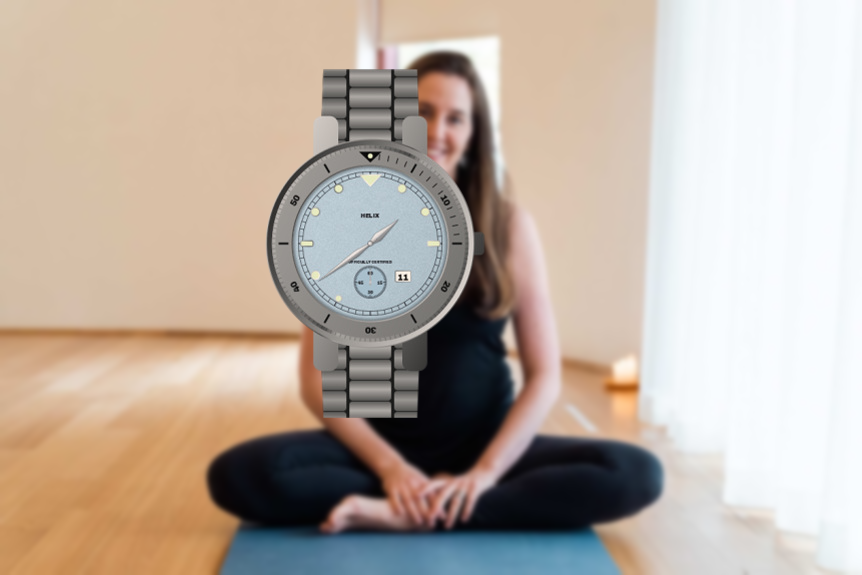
1 h 39 min
